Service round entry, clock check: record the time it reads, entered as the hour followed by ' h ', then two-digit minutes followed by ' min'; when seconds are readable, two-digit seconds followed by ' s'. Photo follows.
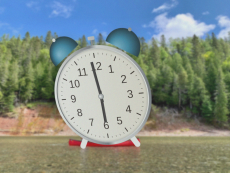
5 h 59 min
